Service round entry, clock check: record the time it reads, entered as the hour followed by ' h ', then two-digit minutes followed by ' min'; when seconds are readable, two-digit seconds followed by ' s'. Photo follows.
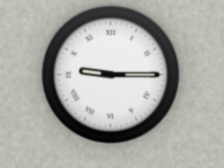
9 h 15 min
